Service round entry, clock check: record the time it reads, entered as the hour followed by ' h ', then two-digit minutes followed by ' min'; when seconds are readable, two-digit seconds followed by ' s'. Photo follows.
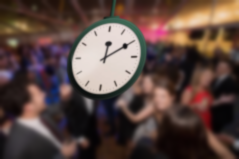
12 h 10 min
